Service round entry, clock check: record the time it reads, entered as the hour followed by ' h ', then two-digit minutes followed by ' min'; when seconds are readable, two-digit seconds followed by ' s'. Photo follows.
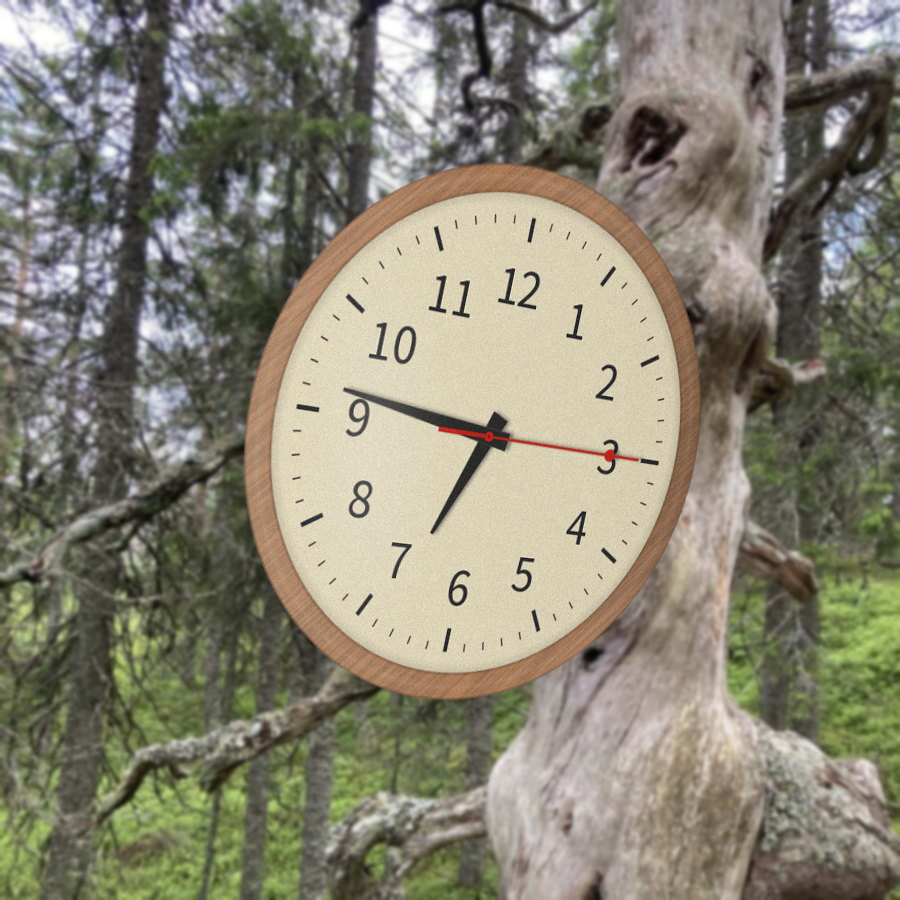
6 h 46 min 15 s
